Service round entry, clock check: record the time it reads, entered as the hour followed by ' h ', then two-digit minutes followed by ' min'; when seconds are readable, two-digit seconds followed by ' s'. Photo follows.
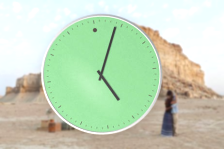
5 h 04 min
